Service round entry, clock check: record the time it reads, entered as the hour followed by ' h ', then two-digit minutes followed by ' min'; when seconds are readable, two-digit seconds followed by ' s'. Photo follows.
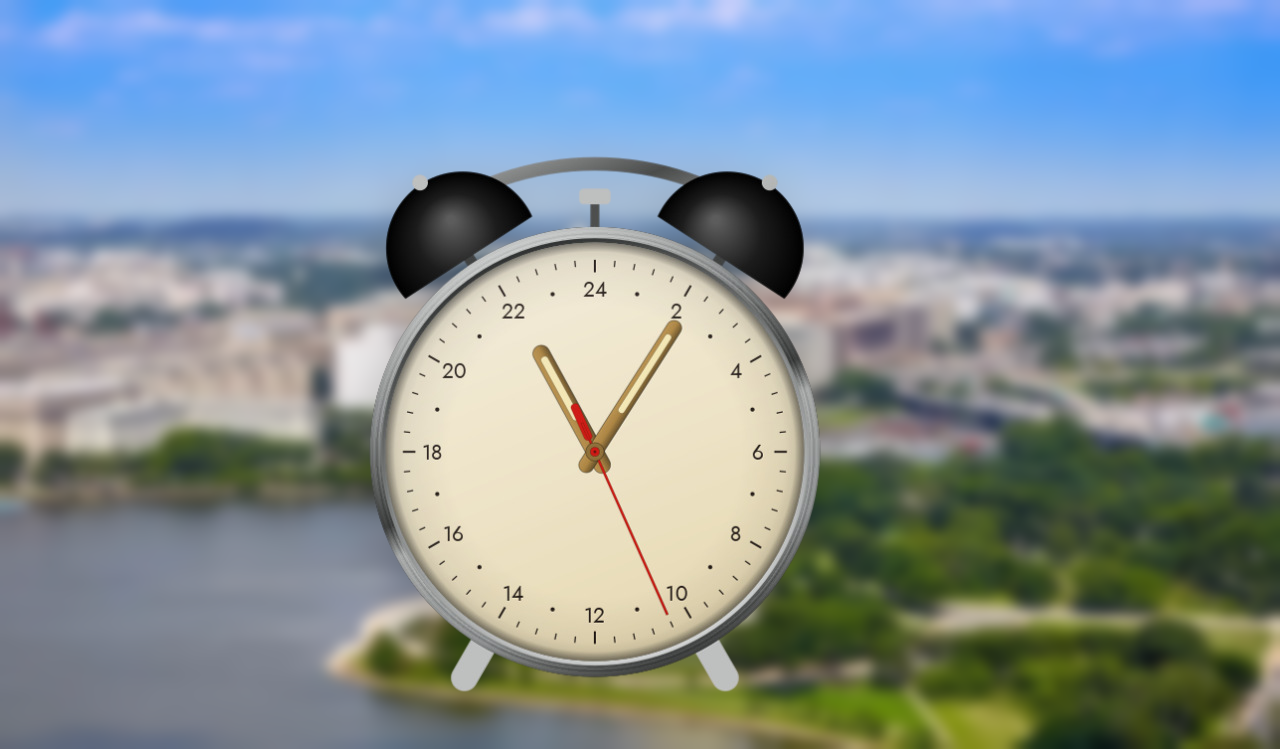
22 h 05 min 26 s
